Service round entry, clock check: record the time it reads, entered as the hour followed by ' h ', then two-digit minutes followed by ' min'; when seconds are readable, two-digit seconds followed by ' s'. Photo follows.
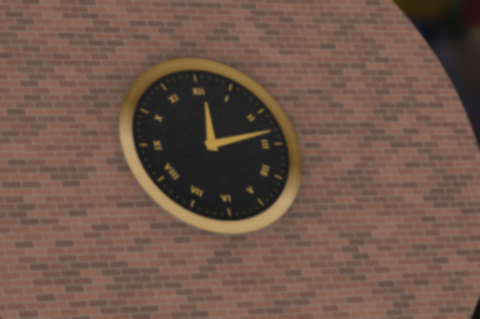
12 h 13 min
